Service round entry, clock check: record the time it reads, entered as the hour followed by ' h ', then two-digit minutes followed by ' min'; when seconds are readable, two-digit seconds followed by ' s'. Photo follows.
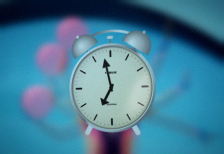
6 h 58 min
